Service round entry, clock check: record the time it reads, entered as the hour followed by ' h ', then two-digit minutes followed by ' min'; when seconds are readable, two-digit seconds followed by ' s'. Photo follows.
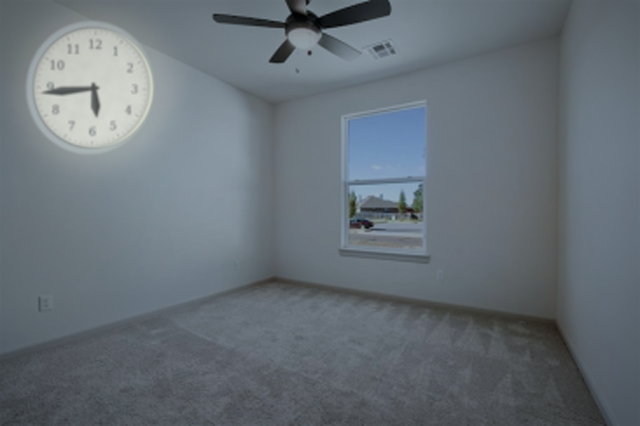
5 h 44 min
